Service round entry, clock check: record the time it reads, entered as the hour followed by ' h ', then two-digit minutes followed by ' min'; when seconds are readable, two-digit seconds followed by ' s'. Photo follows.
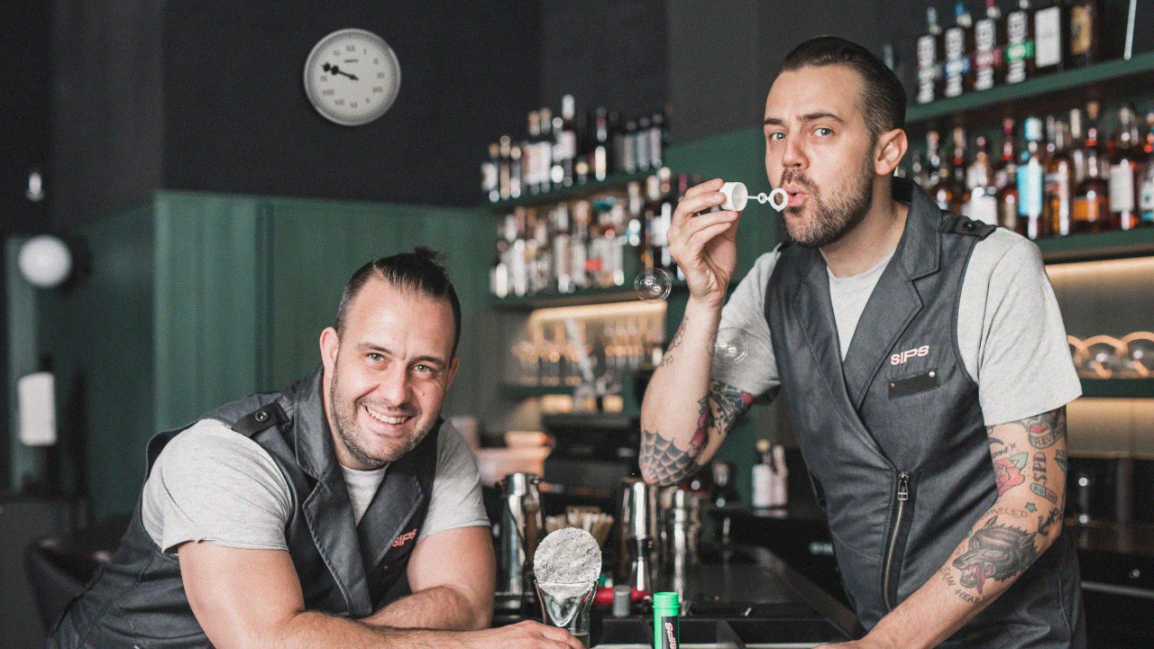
9 h 49 min
